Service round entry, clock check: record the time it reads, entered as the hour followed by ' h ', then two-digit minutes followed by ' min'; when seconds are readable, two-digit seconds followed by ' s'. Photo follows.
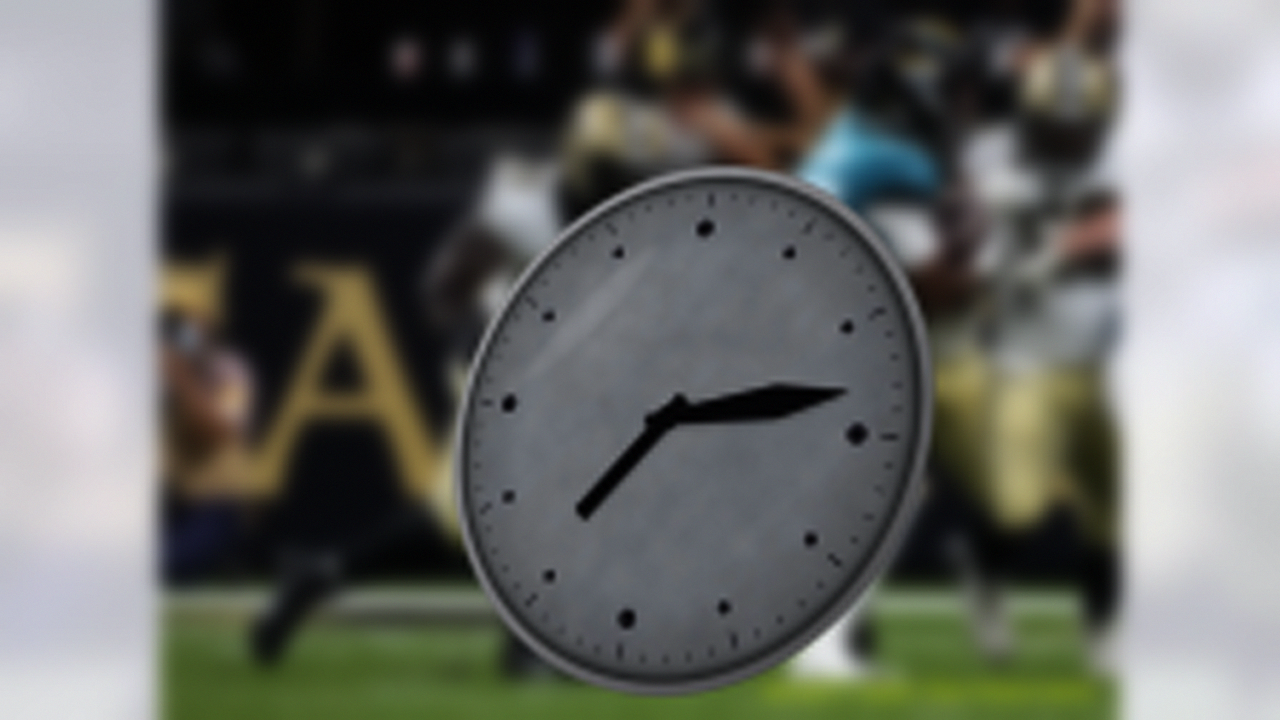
7 h 13 min
